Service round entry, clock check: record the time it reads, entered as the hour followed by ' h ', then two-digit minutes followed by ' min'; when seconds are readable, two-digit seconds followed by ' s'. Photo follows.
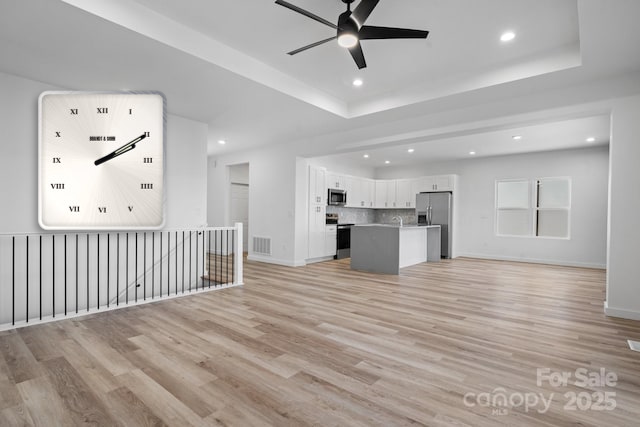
2 h 10 min
